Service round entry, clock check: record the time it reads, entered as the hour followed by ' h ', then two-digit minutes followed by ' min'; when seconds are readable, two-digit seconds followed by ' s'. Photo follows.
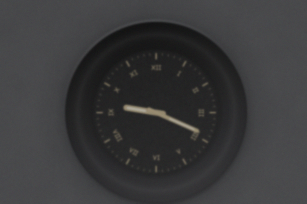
9 h 19 min
